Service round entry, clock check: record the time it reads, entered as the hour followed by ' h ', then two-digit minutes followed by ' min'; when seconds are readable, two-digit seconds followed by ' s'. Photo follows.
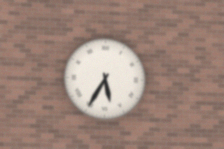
5 h 35 min
